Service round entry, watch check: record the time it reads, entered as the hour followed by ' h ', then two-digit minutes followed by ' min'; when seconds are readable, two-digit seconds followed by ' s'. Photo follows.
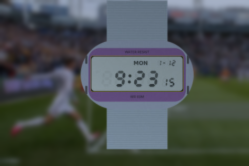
9 h 23 min 15 s
